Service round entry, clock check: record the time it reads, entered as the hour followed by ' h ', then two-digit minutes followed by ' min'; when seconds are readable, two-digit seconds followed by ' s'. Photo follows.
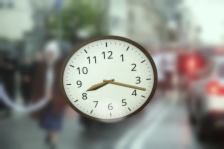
8 h 18 min
